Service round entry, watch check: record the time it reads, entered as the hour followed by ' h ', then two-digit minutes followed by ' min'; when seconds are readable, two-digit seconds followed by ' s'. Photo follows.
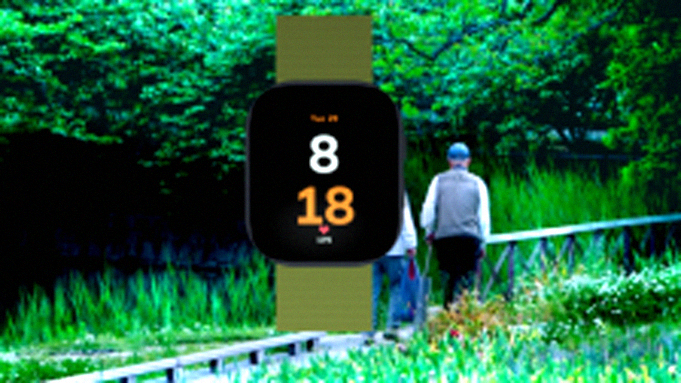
8 h 18 min
